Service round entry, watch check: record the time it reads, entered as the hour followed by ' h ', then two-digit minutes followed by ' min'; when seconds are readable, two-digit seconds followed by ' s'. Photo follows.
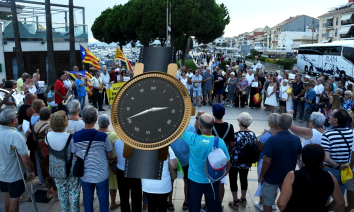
2 h 41 min
